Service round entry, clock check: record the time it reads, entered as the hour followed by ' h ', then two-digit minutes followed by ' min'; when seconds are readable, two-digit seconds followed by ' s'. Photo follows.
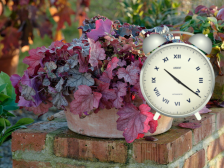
10 h 21 min
